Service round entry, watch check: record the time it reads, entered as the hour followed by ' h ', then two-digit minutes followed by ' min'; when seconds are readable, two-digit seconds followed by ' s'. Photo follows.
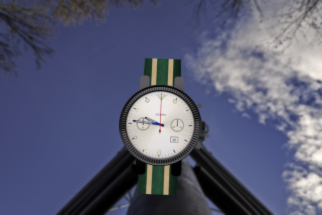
9 h 46 min
